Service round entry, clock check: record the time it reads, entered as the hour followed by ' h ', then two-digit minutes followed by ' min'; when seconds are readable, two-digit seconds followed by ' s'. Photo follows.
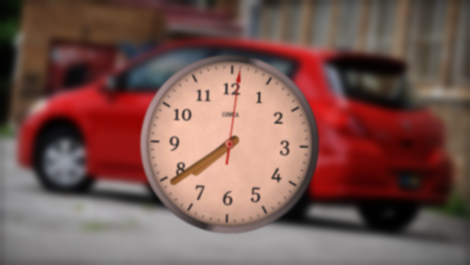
7 h 39 min 01 s
